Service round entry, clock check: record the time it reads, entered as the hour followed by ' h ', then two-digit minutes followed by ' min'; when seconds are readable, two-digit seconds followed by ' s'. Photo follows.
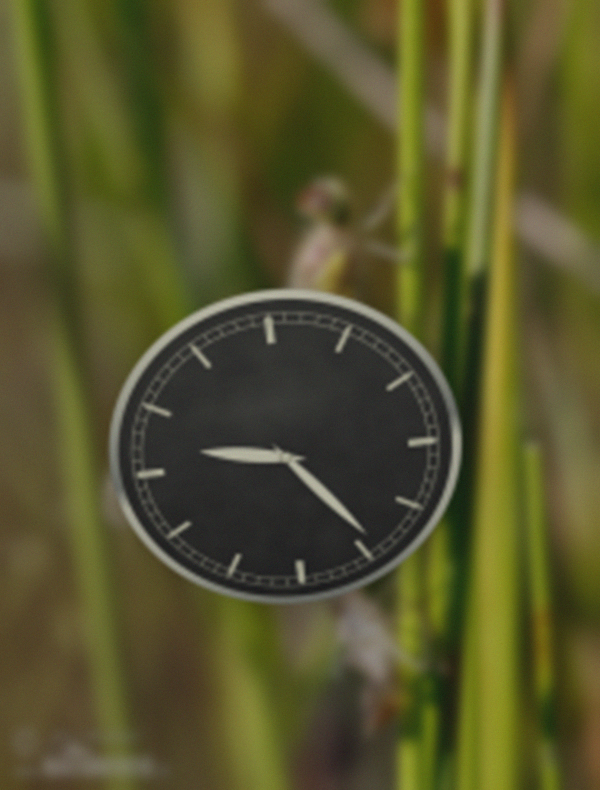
9 h 24 min
